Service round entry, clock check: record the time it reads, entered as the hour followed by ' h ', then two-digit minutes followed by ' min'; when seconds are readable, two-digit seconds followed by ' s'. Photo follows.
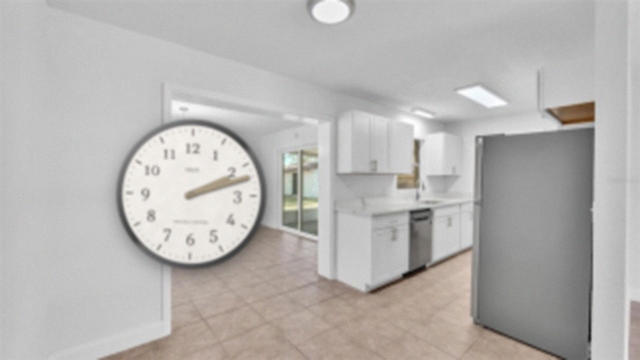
2 h 12 min
